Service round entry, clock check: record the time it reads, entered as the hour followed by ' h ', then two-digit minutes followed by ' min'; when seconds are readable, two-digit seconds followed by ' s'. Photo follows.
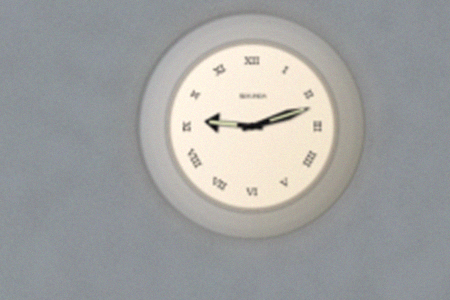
9 h 12 min
